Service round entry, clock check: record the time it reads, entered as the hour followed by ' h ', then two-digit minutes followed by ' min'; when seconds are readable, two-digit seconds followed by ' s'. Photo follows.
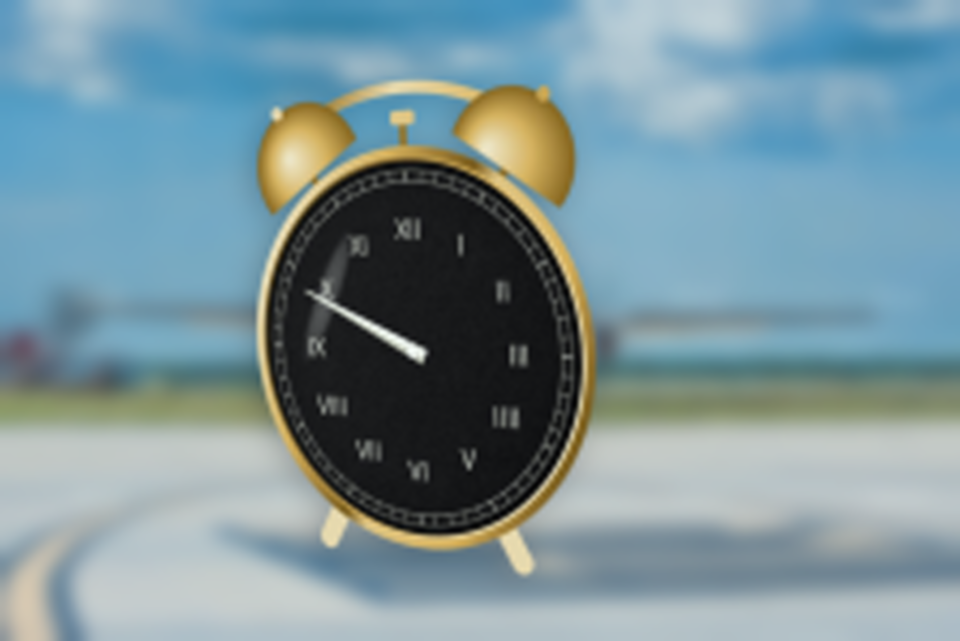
9 h 49 min
